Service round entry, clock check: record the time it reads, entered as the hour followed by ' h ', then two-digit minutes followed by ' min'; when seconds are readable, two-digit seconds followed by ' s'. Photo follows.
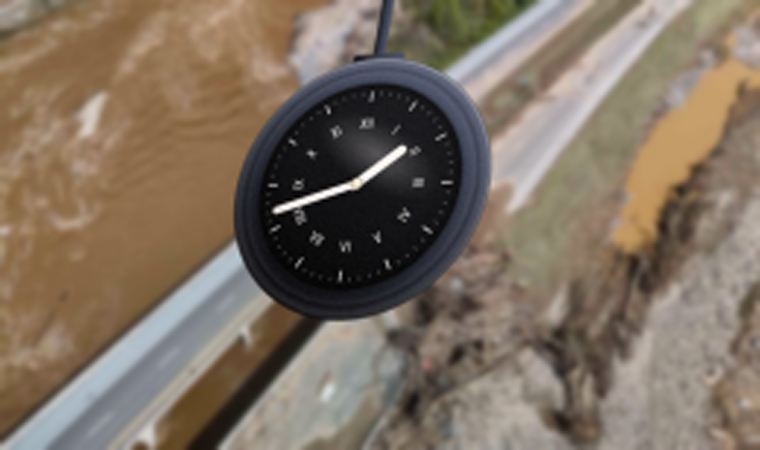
1 h 42 min
